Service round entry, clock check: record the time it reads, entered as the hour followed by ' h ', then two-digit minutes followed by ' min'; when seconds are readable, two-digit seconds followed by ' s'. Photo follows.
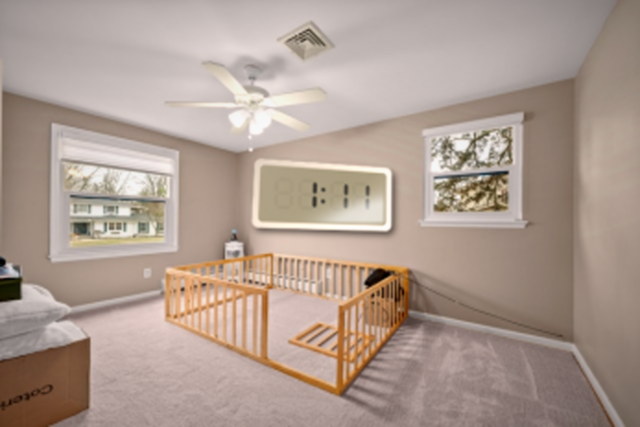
1 h 11 min
